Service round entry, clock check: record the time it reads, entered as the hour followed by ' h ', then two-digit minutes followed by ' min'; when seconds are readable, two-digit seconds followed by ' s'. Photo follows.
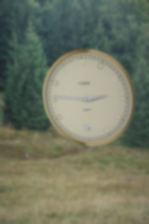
2 h 46 min
